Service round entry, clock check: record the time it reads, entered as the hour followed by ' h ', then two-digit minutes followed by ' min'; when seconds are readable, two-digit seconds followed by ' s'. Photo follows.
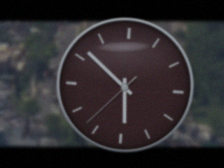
5 h 51 min 37 s
